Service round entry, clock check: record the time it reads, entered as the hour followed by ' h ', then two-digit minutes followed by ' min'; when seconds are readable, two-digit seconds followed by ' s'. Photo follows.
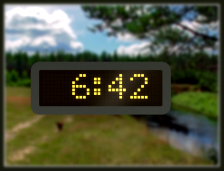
6 h 42 min
